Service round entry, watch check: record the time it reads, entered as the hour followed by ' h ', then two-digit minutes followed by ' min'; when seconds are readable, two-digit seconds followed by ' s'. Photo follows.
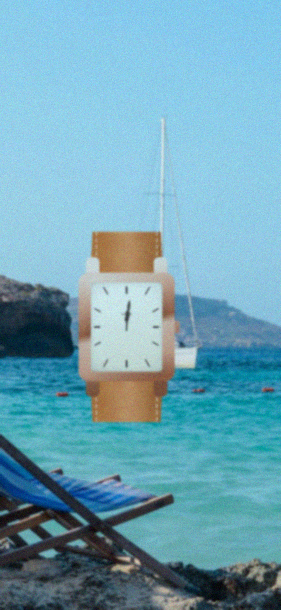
12 h 01 min
